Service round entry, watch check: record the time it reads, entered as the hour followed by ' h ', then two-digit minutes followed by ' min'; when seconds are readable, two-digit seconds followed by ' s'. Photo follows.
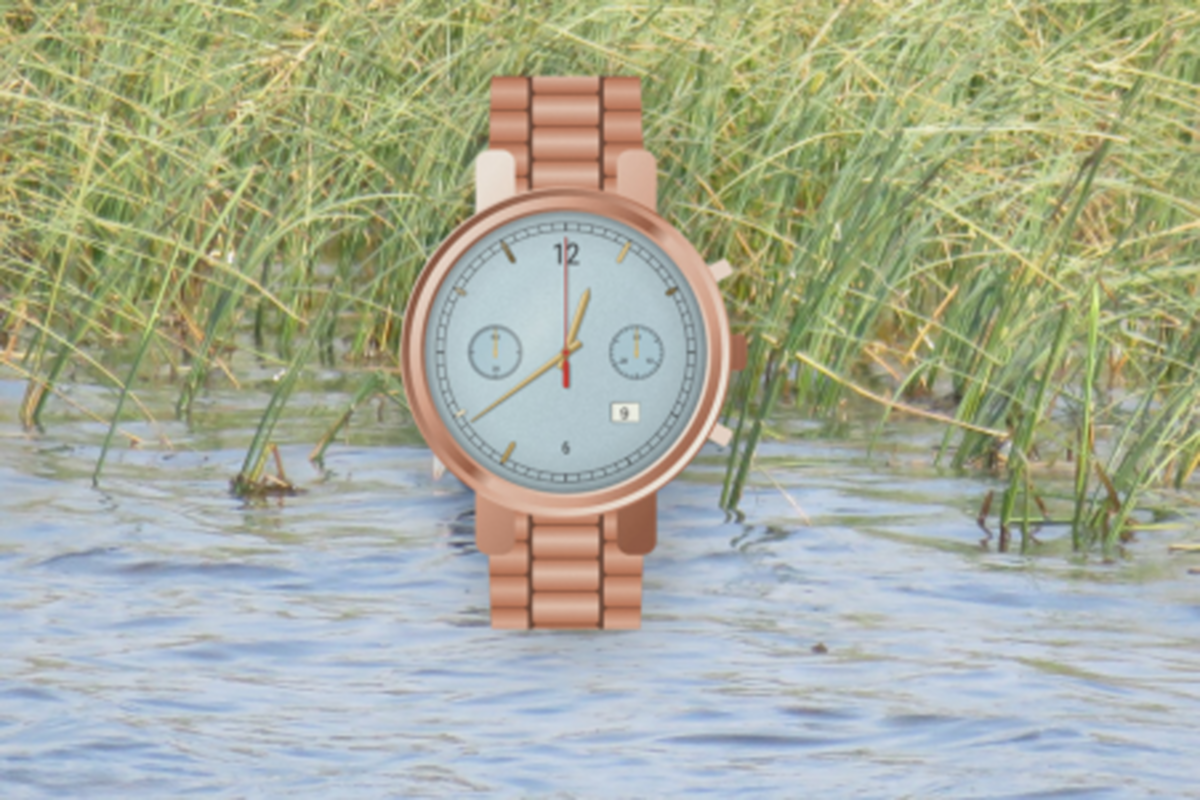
12 h 39 min
